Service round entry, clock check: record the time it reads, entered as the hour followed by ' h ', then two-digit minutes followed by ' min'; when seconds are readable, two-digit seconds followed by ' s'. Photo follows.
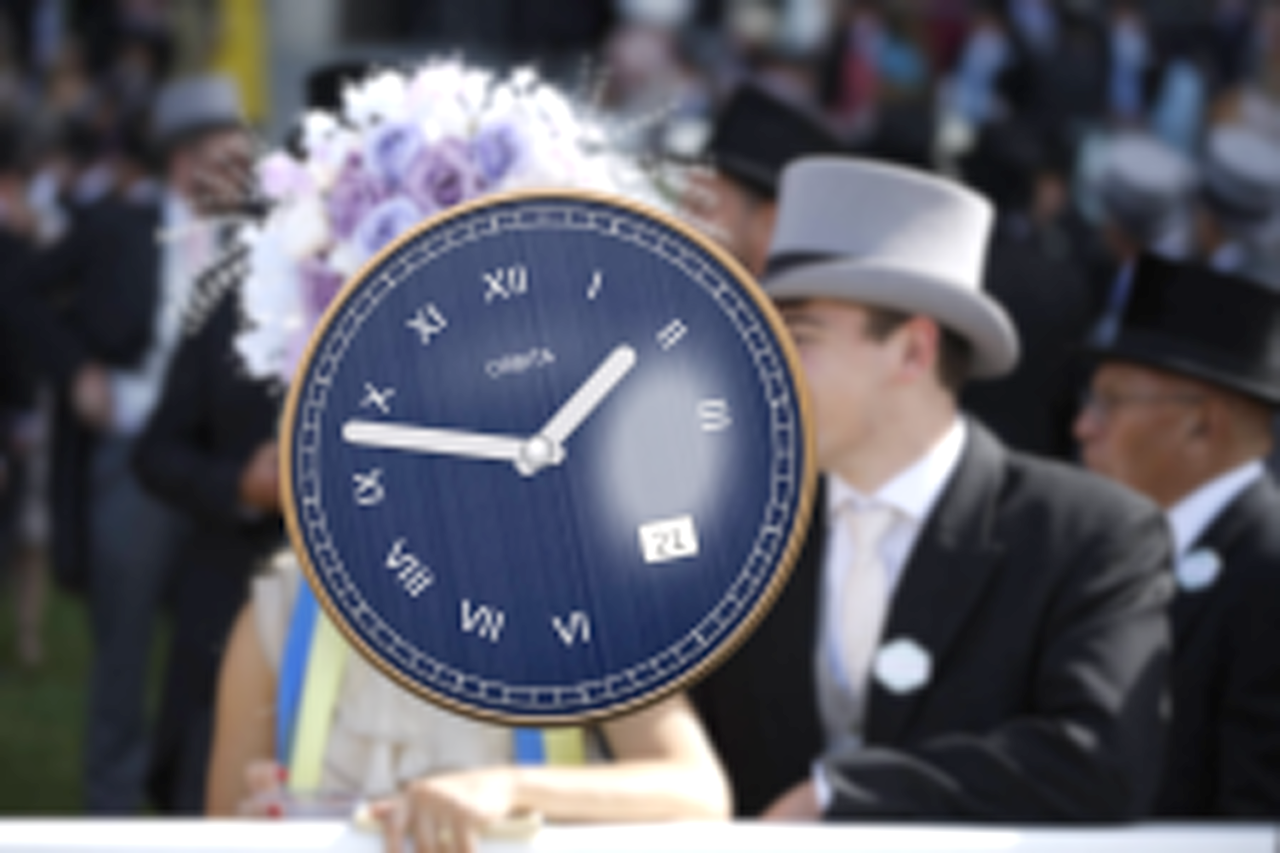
1 h 48 min
